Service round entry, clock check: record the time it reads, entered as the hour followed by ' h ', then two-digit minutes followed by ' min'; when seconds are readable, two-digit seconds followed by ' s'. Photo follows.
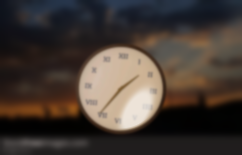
1 h 36 min
